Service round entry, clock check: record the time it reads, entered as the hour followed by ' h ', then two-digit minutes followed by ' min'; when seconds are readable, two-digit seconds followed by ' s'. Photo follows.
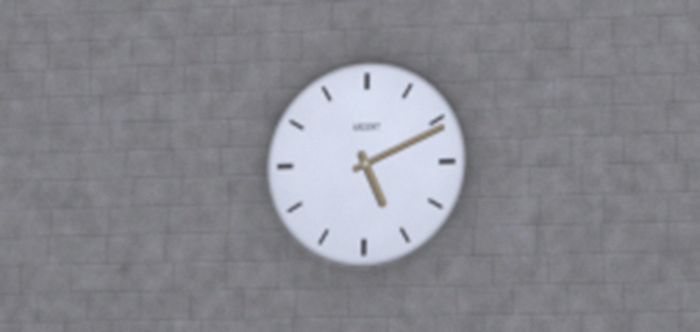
5 h 11 min
